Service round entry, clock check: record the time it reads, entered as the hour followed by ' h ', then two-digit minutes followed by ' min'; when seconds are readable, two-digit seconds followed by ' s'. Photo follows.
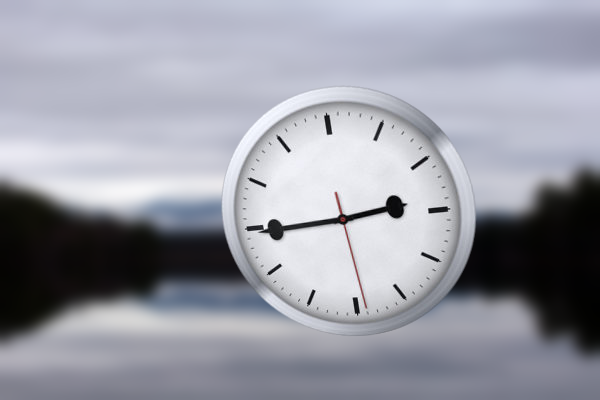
2 h 44 min 29 s
